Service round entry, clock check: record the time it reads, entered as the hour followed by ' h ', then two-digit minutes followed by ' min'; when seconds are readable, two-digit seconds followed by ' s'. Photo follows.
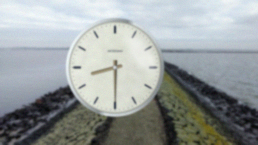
8 h 30 min
